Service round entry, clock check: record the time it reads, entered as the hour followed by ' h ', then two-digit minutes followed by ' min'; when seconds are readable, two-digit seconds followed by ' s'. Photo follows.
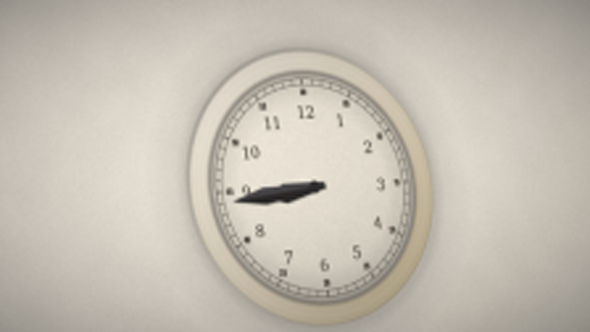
8 h 44 min
